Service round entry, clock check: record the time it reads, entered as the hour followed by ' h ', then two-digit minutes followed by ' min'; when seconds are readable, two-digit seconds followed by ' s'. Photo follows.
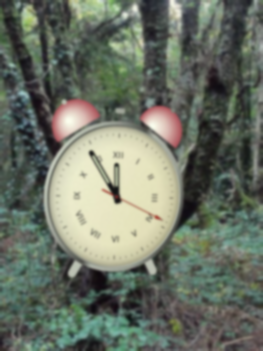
11 h 54 min 19 s
